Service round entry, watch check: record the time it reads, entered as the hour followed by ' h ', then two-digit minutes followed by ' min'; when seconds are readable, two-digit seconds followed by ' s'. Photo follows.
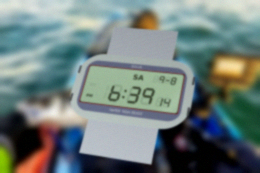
6 h 39 min
